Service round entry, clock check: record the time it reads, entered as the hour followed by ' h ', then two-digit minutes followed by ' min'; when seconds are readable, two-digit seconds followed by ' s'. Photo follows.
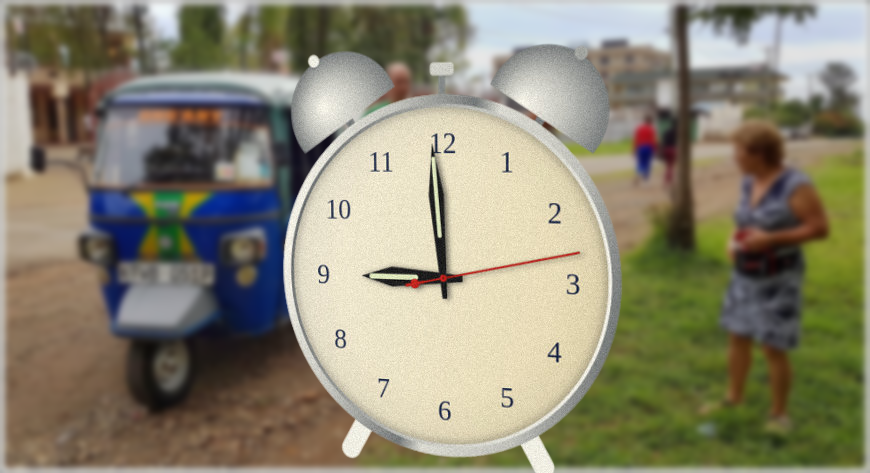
8 h 59 min 13 s
